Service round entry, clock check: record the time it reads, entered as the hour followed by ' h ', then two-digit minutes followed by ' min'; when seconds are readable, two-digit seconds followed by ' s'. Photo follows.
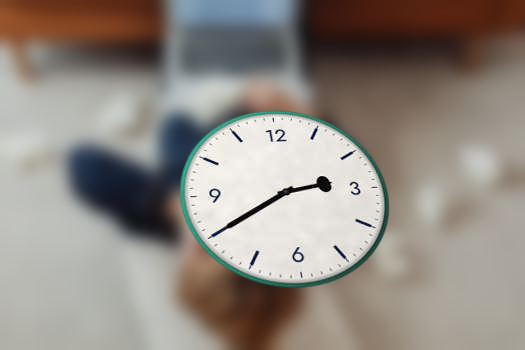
2 h 40 min
